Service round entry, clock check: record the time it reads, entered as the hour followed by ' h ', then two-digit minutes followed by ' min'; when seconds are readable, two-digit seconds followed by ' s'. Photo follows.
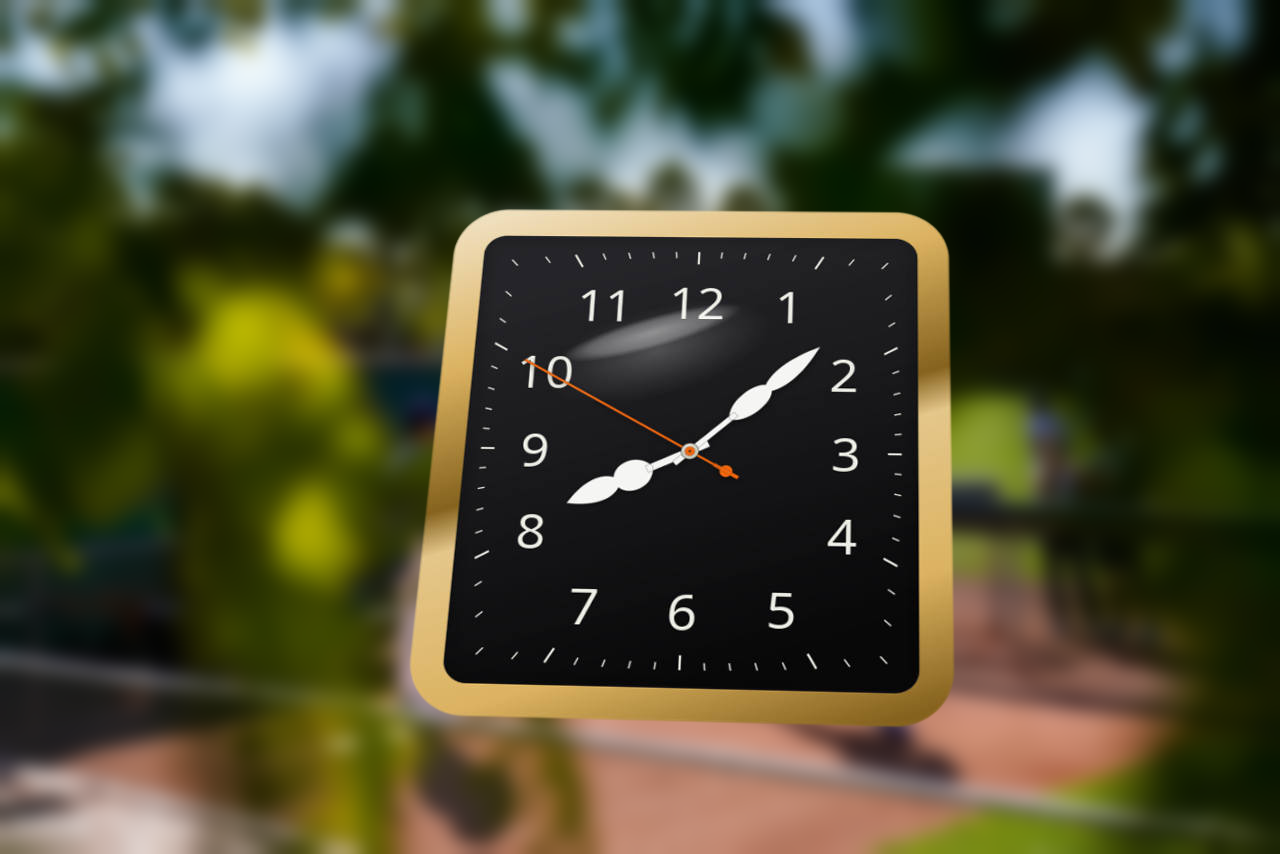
8 h 07 min 50 s
